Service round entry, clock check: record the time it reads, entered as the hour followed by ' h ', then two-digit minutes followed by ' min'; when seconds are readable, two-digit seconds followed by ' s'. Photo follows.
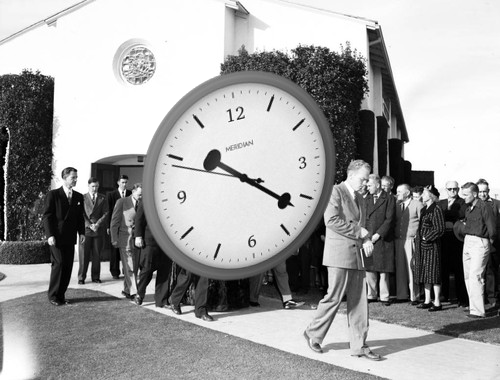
10 h 21 min 49 s
